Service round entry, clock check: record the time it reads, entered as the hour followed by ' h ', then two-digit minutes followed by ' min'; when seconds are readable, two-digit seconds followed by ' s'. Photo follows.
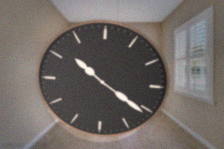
10 h 21 min
